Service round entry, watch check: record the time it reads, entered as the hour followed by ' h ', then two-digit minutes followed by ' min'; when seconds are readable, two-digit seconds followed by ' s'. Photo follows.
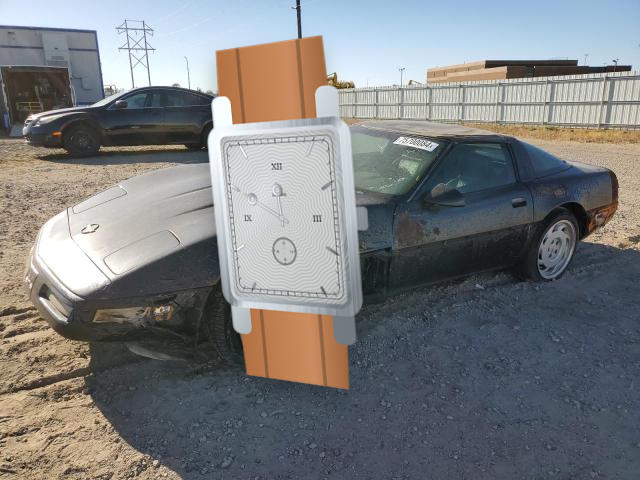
11 h 50 min
